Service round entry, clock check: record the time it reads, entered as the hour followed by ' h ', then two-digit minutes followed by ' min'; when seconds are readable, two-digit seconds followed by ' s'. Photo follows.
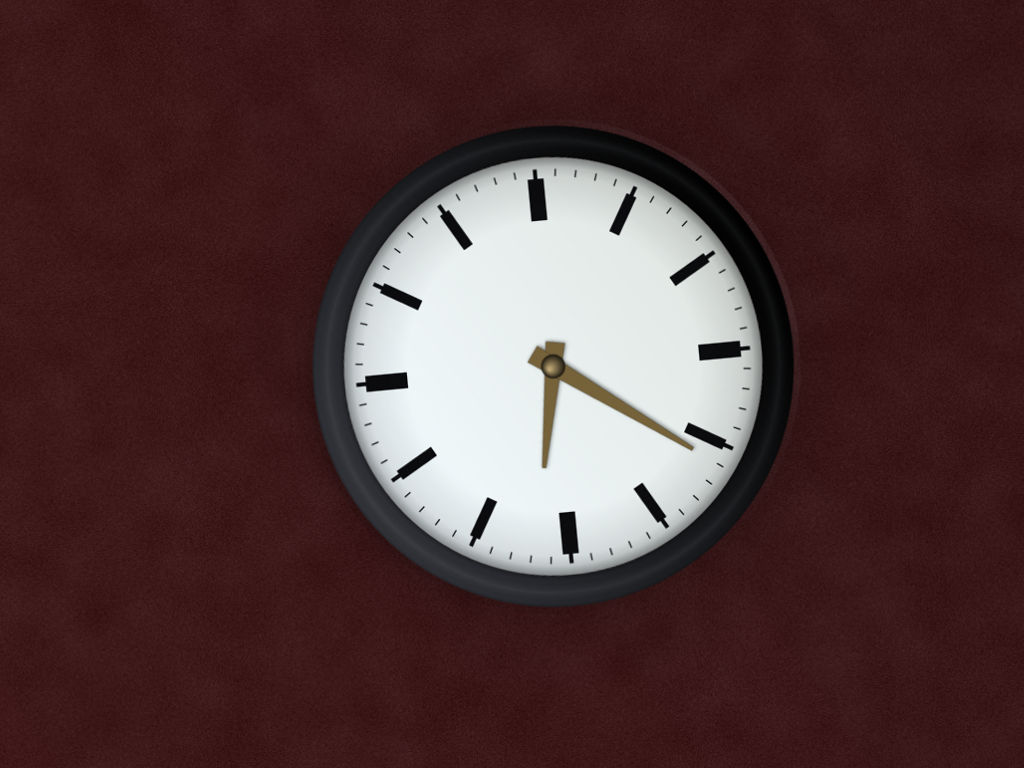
6 h 21 min
